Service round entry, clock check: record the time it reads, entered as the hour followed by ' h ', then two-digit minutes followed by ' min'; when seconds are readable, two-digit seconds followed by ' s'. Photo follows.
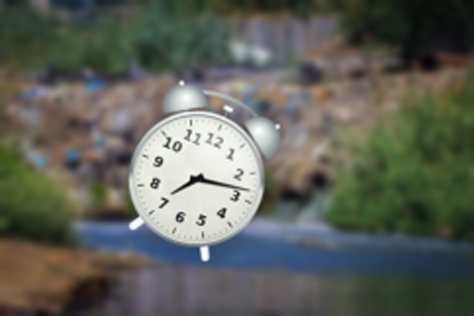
7 h 13 min
